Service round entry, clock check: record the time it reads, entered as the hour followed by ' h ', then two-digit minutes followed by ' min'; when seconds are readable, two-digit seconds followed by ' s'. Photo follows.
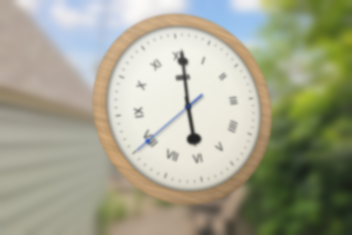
6 h 00 min 40 s
